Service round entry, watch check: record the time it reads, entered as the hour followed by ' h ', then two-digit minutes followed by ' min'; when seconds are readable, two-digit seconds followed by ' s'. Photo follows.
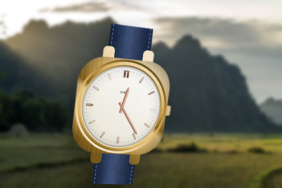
12 h 24 min
